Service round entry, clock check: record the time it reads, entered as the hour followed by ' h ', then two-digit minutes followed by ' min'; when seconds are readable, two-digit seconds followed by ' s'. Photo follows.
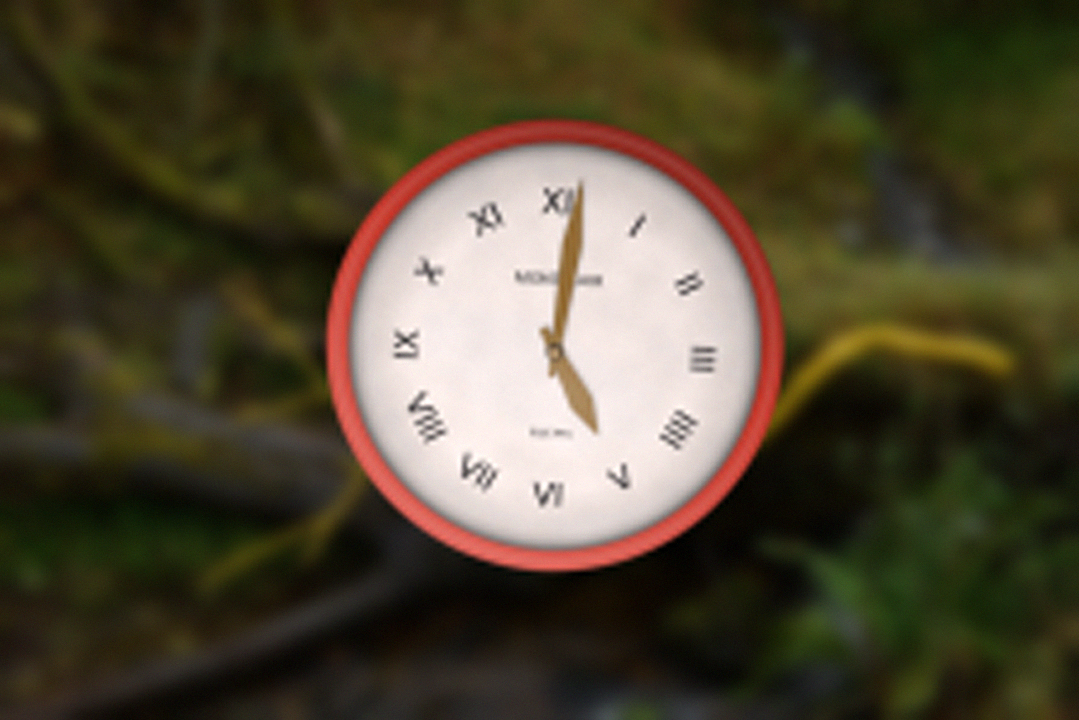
5 h 01 min
